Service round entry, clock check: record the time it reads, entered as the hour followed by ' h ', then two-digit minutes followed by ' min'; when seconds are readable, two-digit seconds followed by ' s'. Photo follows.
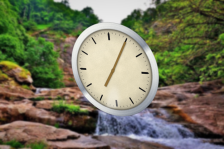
7 h 05 min
